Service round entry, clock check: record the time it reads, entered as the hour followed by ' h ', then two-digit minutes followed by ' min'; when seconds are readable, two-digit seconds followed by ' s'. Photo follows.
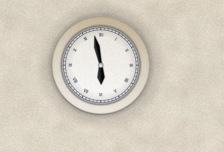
5 h 58 min
